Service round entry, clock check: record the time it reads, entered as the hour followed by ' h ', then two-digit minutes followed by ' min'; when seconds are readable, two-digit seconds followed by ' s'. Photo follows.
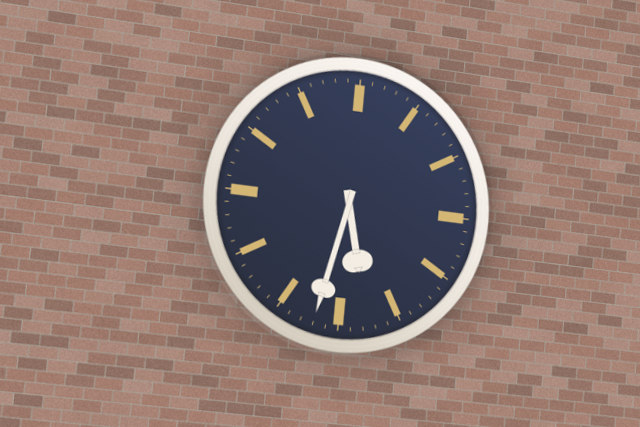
5 h 32 min
